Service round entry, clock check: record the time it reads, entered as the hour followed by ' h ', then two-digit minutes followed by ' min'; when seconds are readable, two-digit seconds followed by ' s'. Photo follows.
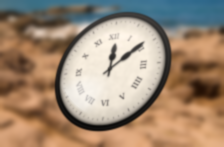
12 h 09 min
